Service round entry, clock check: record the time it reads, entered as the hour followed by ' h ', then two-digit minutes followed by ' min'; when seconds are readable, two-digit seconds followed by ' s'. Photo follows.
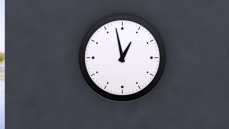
12 h 58 min
